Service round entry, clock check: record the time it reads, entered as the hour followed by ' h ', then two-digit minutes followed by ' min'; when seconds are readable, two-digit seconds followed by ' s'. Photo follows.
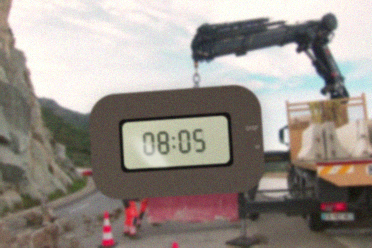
8 h 05 min
